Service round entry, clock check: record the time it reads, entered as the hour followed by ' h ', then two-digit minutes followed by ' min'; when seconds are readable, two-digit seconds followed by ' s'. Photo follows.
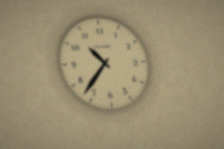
10 h 37 min
